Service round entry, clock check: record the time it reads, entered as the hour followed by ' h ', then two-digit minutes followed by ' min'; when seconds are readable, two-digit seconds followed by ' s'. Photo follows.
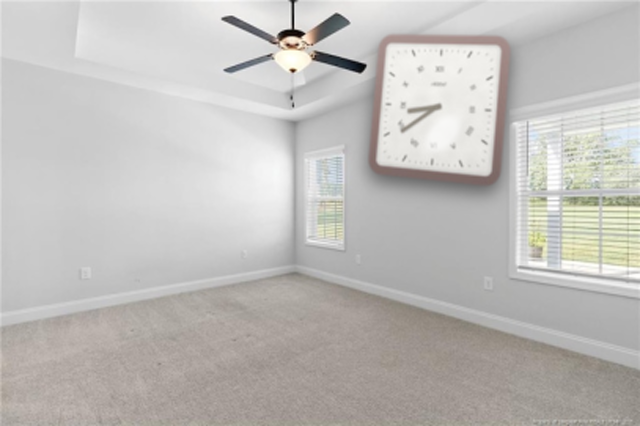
8 h 39 min
